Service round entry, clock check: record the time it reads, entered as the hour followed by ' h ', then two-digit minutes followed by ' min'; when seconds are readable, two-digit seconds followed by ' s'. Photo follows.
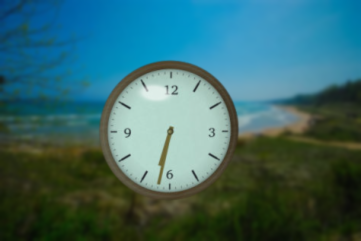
6 h 32 min
